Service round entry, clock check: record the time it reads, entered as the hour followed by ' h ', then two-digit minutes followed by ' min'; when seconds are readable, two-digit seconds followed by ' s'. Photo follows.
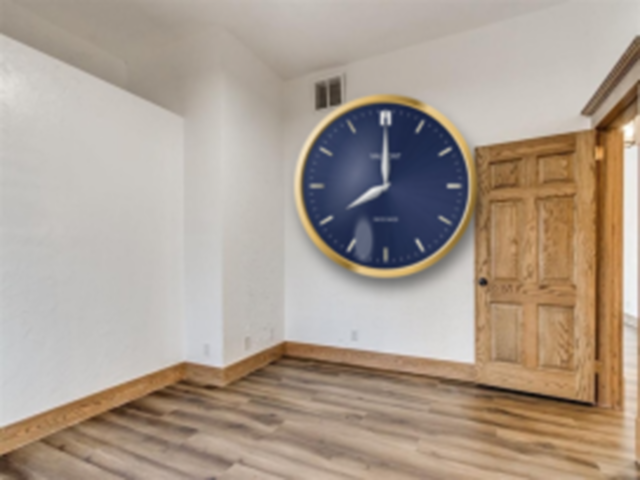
8 h 00 min
